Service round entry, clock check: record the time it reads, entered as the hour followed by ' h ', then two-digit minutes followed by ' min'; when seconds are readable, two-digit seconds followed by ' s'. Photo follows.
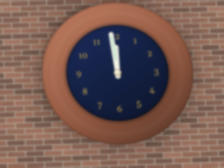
11 h 59 min
